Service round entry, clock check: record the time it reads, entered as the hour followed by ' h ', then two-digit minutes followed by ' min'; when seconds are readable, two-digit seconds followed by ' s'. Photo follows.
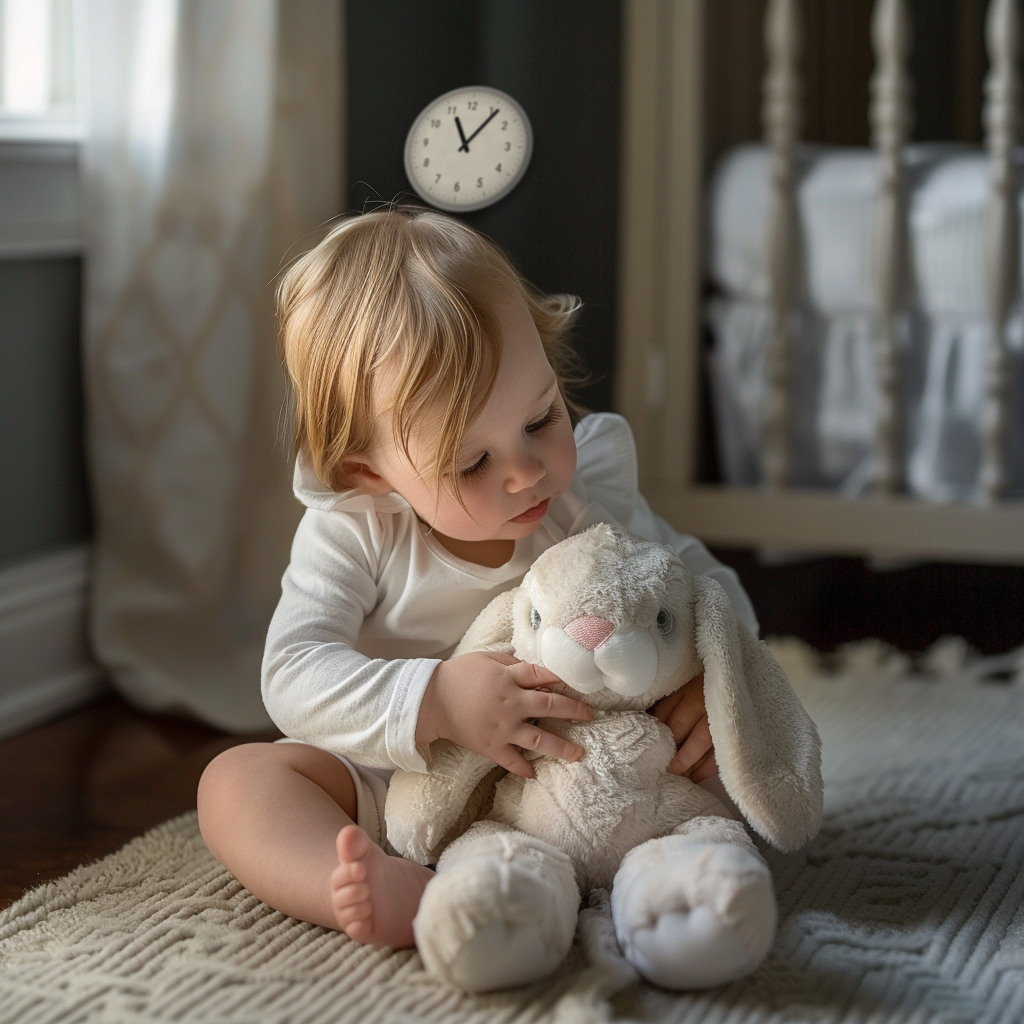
11 h 06 min
